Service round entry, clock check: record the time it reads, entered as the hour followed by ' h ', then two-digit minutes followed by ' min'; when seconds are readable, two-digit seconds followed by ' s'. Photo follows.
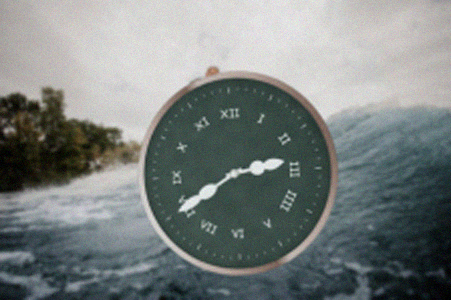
2 h 40 min
